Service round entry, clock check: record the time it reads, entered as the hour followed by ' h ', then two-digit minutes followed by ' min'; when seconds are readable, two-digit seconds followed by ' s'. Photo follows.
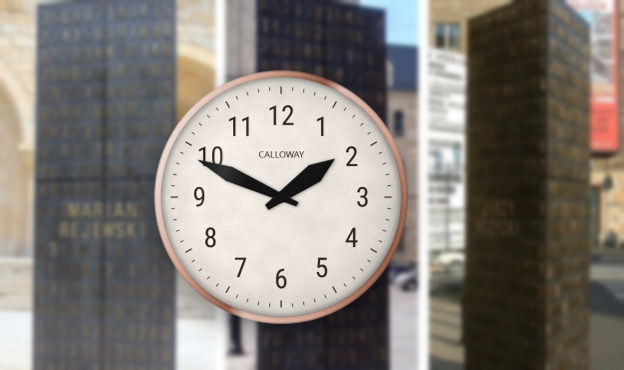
1 h 49 min
